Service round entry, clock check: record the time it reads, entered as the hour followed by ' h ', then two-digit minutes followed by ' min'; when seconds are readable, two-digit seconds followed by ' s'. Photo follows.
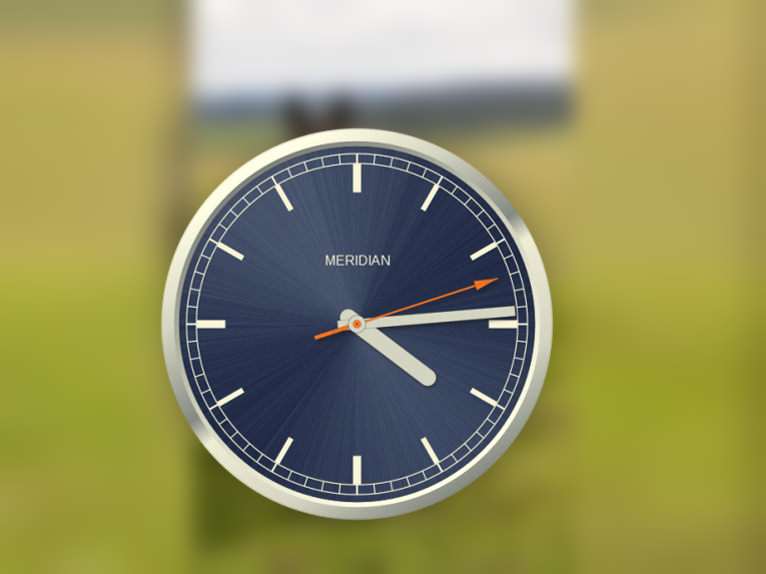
4 h 14 min 12 s
